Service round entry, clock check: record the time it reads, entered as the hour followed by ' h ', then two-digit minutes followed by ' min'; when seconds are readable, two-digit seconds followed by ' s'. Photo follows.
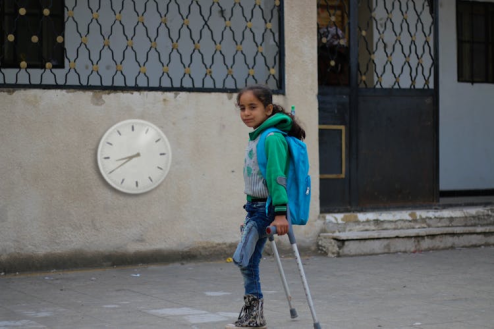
8 h 40 min
